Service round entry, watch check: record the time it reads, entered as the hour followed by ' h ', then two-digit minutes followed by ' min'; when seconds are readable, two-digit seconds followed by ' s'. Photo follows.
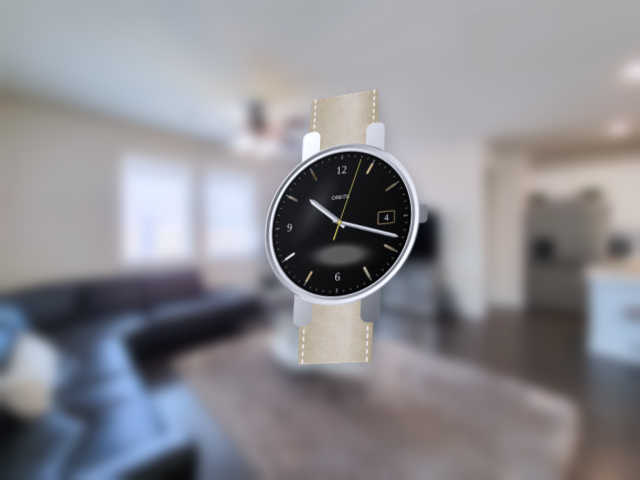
10 h 18 min 03 s
